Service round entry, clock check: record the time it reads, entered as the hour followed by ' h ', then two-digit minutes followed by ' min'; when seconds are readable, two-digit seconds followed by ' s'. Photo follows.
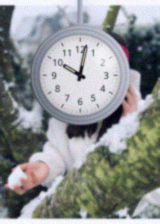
10 h 02 min
